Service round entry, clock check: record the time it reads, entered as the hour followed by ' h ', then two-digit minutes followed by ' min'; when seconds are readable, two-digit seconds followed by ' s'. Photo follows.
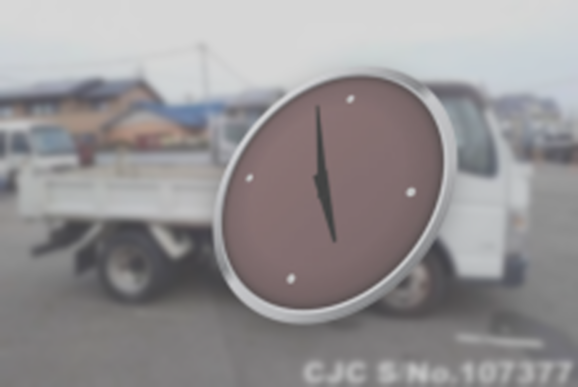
4 h 56 min
